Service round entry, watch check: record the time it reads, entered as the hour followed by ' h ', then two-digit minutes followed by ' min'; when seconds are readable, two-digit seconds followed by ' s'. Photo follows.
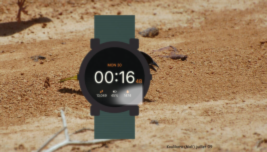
0 h 16 min
